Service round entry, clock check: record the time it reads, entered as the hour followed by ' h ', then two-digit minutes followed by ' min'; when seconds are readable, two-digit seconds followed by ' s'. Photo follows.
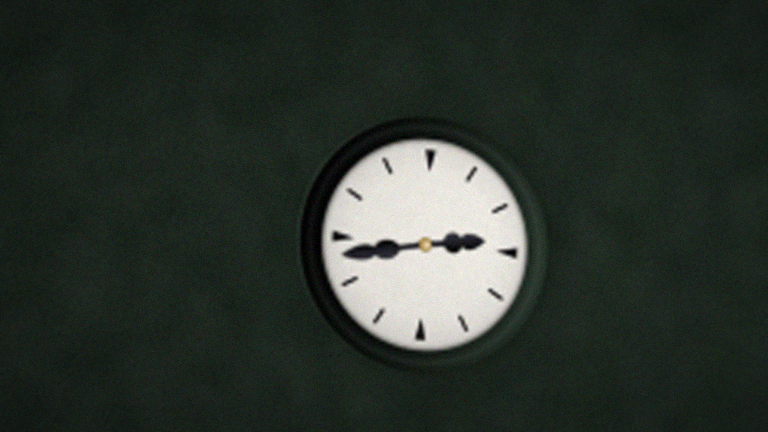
2 h 43 min
